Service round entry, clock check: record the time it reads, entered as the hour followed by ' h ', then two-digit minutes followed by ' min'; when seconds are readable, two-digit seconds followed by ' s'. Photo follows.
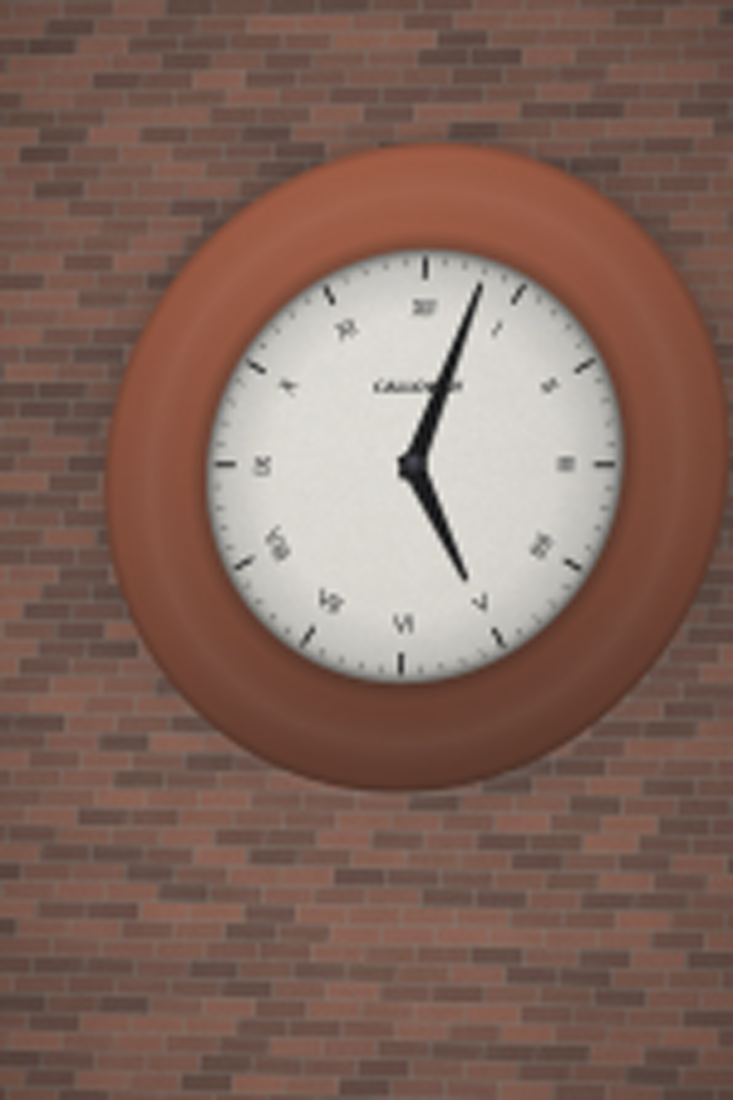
5 h 03 min
